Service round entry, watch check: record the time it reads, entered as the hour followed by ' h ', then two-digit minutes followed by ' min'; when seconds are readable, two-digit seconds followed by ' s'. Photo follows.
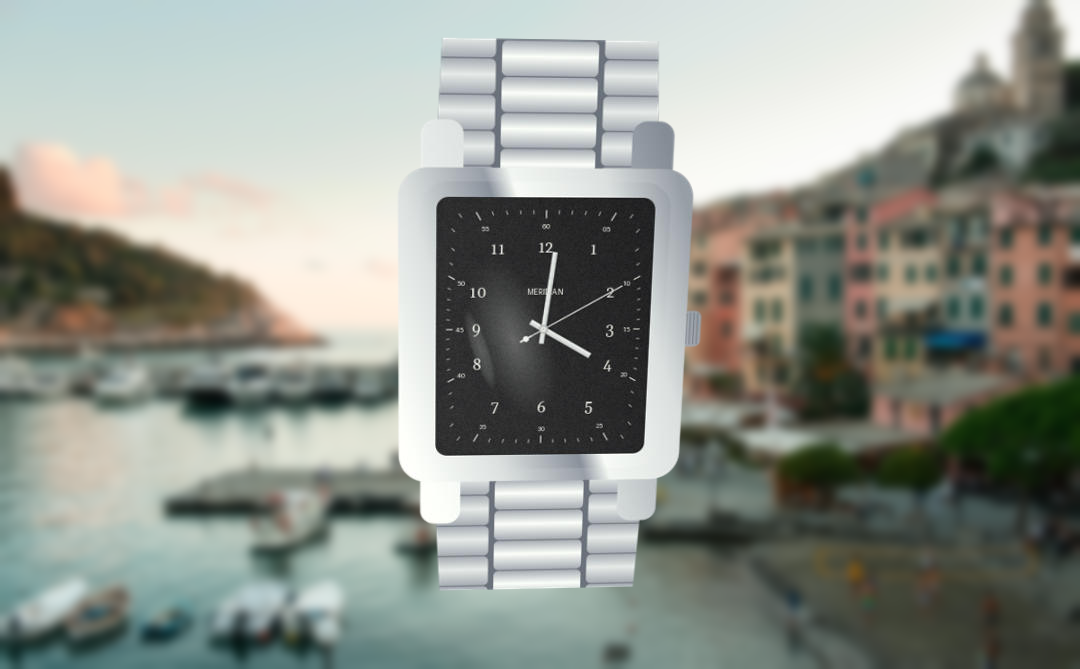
4 h 01 min 10 s
